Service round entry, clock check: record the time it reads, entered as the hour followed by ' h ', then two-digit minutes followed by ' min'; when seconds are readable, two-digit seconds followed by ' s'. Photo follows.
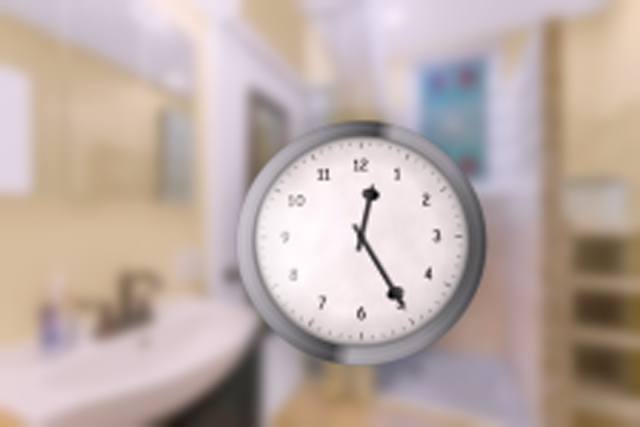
12 h 25 min
